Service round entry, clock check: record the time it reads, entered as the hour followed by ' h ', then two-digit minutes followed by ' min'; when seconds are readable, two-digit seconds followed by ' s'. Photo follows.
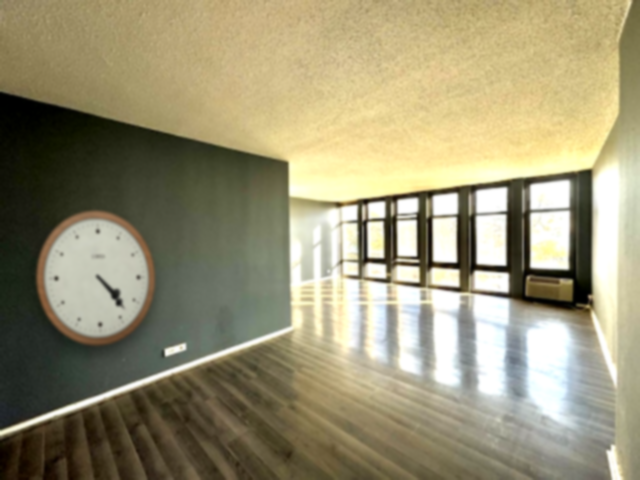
4 h 23 min
